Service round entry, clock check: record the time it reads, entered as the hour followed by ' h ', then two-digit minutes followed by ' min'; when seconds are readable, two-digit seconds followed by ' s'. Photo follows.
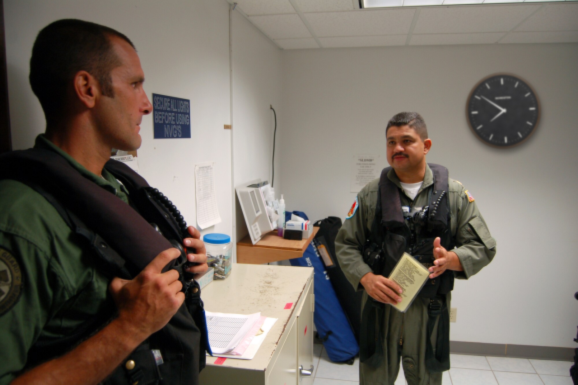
7 h 51 min
